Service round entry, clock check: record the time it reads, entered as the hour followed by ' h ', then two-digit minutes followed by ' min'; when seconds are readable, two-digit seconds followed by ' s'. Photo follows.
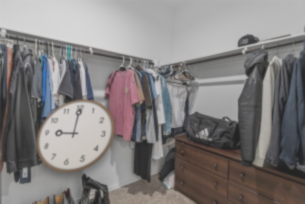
9 h 00 min
